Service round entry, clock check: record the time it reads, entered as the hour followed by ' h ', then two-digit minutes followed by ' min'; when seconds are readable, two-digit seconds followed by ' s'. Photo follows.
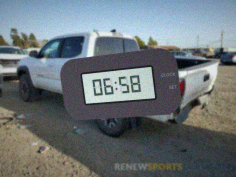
6 h 58 min
